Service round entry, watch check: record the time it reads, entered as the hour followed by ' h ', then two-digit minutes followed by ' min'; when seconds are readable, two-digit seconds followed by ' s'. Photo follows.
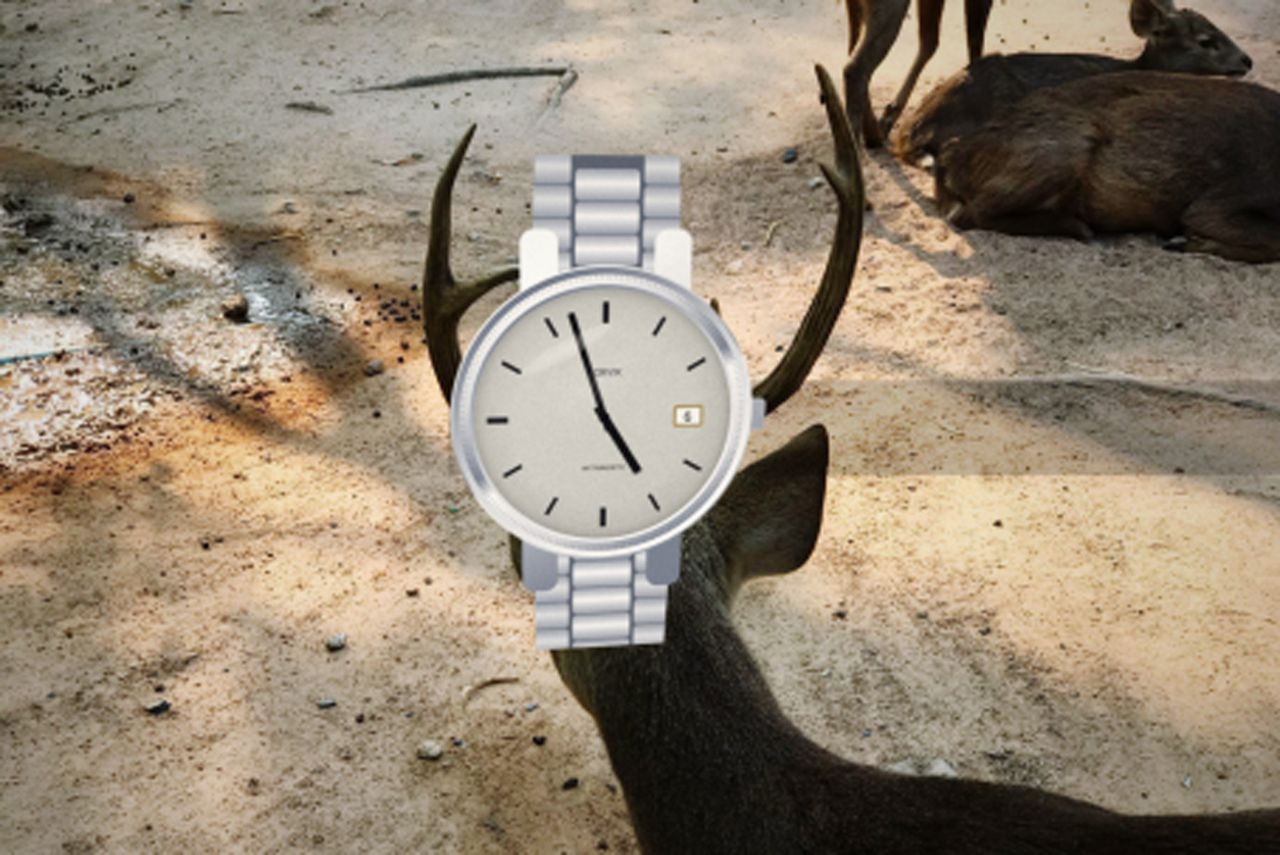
4 h 57 min
